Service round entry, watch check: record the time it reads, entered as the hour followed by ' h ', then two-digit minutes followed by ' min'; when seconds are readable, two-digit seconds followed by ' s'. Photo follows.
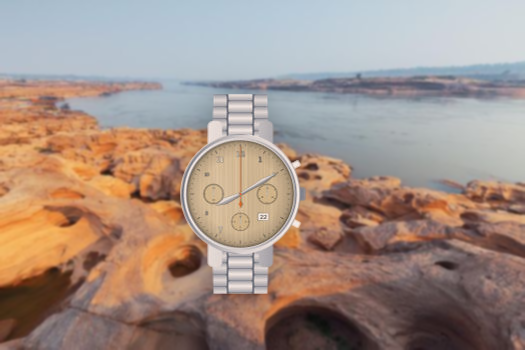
8 h 10 min
